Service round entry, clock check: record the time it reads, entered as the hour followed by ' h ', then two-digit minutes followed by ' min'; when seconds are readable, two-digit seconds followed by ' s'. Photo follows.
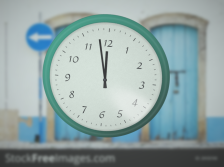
11 h 58 min
